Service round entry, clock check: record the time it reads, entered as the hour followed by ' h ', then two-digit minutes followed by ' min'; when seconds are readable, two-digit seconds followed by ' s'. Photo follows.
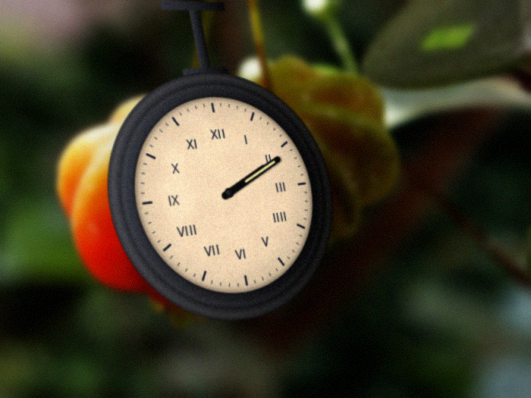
2 h 11 min
